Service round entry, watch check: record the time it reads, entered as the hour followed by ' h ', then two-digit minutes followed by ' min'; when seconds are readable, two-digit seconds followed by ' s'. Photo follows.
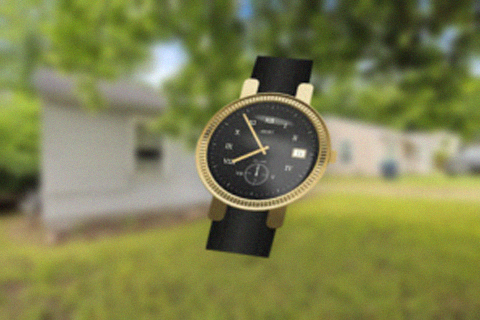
7 h 54 min
